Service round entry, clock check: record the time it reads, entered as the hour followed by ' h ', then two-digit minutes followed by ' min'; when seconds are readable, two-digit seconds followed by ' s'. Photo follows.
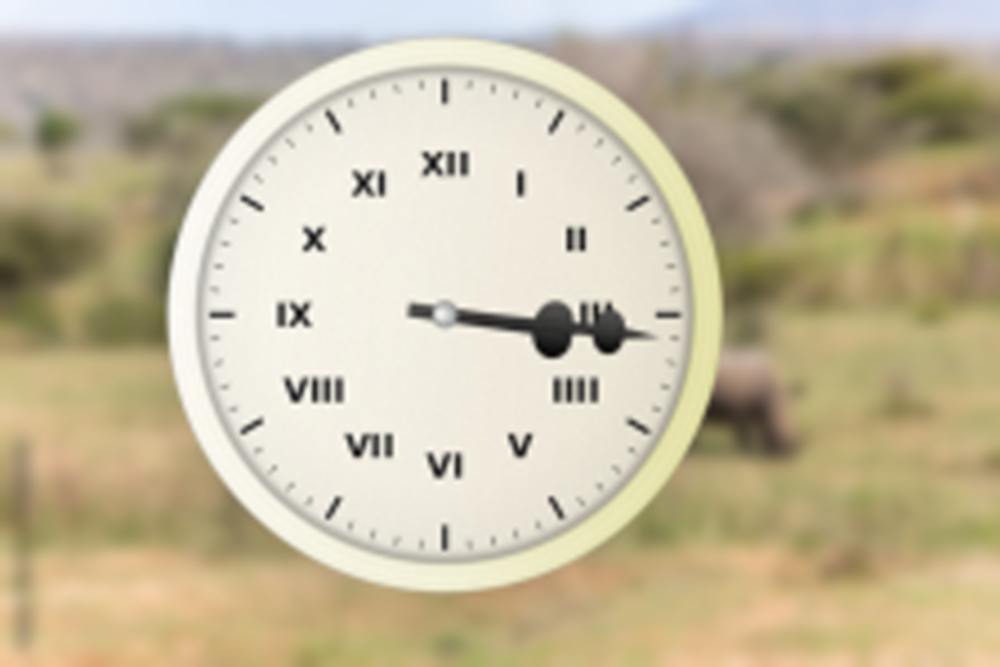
3 h 16 min
